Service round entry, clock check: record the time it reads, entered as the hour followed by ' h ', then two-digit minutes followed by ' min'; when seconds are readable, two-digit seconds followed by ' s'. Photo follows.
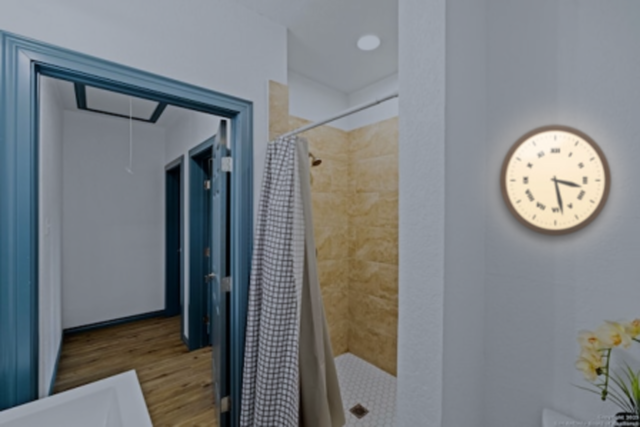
3 h 28 min
